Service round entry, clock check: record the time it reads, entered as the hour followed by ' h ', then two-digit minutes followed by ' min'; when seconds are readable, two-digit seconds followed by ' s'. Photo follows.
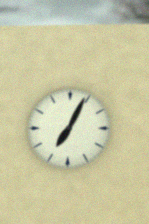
7 h 04 min
